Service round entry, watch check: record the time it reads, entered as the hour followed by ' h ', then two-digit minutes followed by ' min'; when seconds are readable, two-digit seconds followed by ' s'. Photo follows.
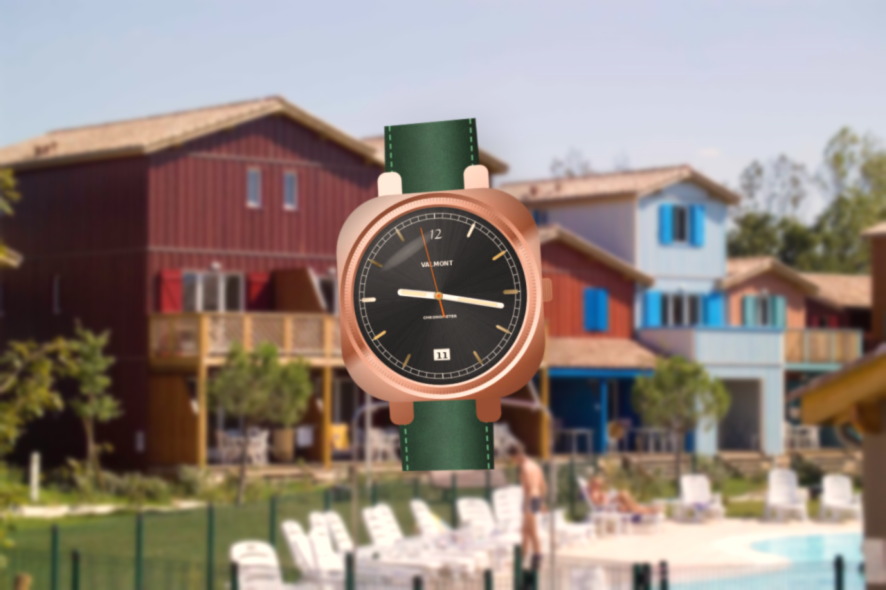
9 h 16 min 58 s
